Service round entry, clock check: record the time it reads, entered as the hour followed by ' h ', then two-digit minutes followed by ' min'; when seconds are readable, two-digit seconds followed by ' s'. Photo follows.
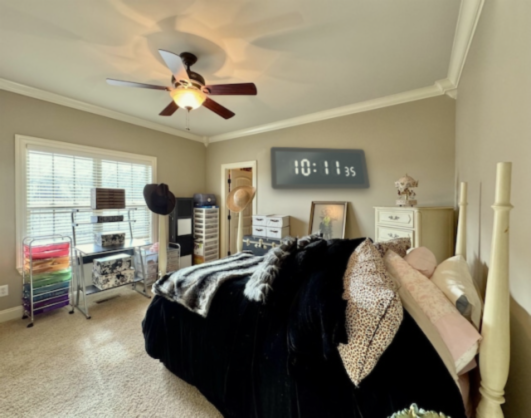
10 h 11 min
